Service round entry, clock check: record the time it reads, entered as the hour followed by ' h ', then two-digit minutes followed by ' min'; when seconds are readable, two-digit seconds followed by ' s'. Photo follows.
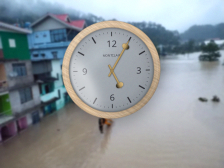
5 h 05 min
